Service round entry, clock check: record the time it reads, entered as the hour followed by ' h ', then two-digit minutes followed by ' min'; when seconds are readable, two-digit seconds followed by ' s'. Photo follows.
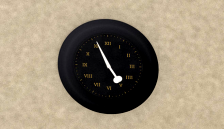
4 h 56 min
